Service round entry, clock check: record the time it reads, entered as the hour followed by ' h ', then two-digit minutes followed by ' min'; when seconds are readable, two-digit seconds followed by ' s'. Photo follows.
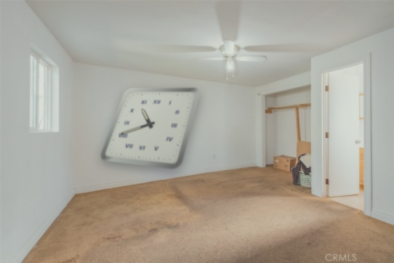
10 h 41 min
